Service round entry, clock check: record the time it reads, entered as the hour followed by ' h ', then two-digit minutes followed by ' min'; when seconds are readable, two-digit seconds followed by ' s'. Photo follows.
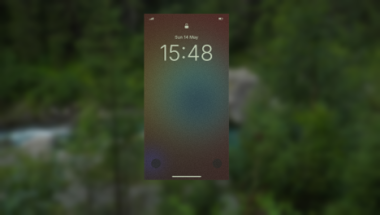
15 h 48 min
